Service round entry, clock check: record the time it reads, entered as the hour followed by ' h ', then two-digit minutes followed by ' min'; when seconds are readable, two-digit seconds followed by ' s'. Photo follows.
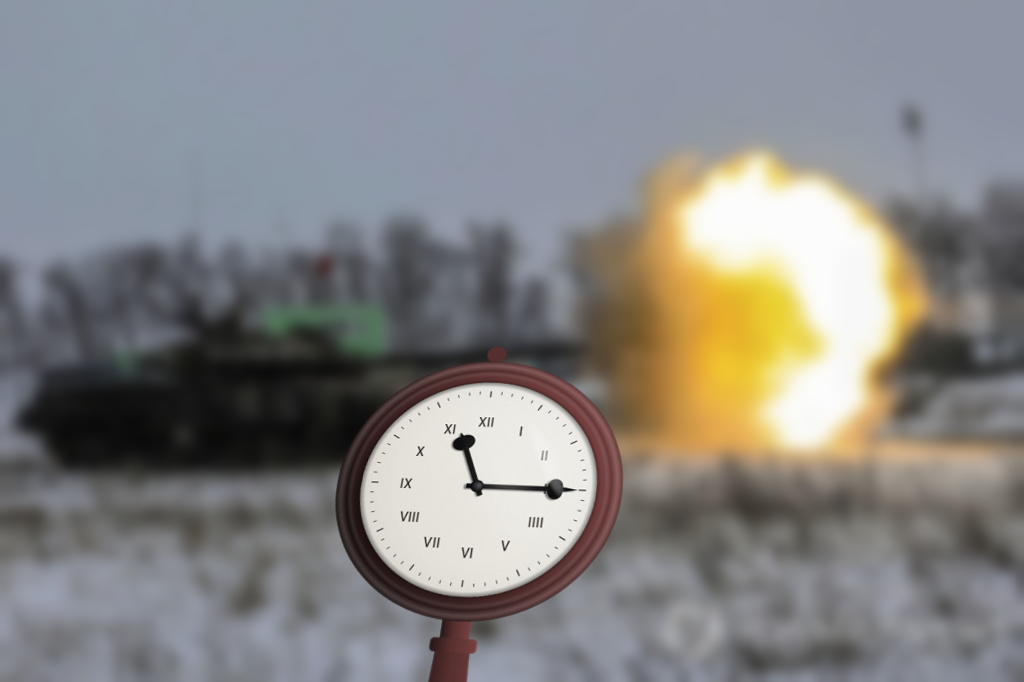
11 h 15 min
